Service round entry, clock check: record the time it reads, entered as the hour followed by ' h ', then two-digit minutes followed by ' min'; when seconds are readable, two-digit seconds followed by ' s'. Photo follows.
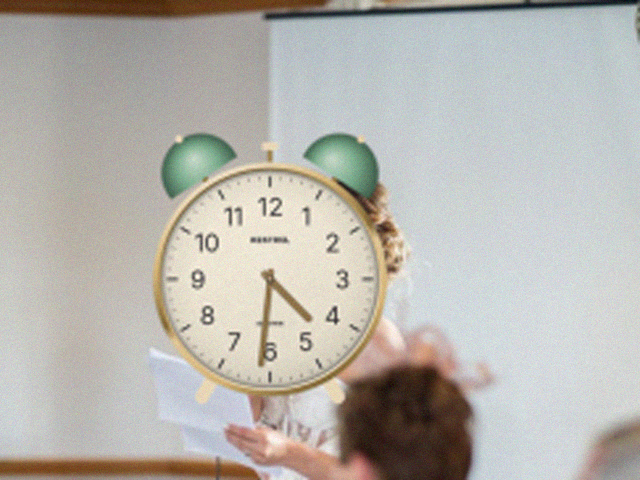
4 h 31 min
